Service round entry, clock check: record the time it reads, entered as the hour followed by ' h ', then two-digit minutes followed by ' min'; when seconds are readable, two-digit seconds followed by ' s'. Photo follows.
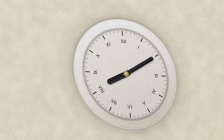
8 h 10 min
